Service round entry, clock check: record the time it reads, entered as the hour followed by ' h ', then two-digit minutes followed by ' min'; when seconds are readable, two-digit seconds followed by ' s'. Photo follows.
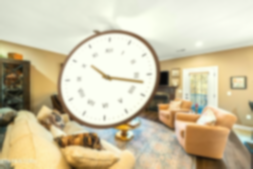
10 h 17 min
